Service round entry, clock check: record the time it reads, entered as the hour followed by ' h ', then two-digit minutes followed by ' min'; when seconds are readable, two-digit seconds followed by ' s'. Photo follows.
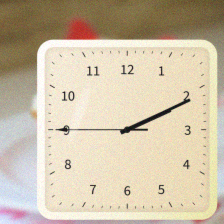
2 h 10 min 45 s
